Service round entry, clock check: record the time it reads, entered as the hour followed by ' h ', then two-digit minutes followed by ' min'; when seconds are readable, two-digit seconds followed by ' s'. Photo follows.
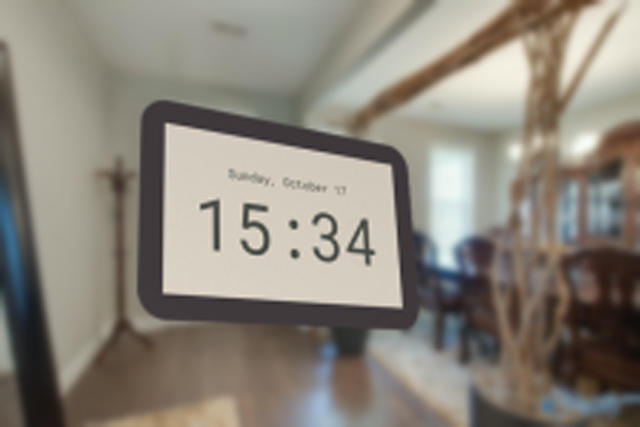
15 h 34 min
